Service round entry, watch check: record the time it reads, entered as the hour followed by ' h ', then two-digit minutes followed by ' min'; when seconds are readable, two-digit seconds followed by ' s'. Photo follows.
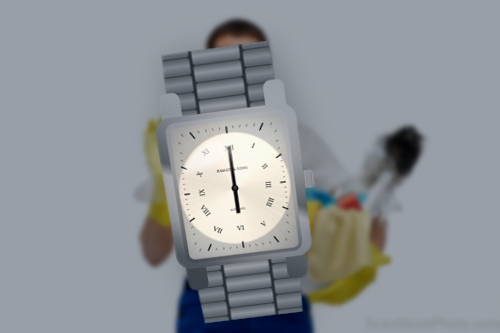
6 h 00 min
